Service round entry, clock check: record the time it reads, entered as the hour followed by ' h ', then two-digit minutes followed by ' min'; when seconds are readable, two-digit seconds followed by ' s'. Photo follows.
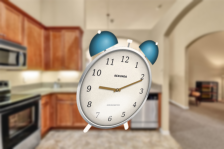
9 h 11 min
